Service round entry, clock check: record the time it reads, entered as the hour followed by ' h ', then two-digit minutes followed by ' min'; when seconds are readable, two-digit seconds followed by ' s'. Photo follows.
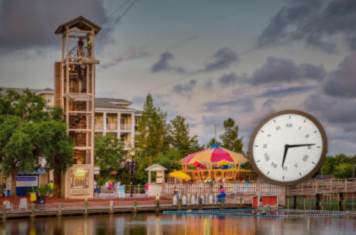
6 h 14 min
